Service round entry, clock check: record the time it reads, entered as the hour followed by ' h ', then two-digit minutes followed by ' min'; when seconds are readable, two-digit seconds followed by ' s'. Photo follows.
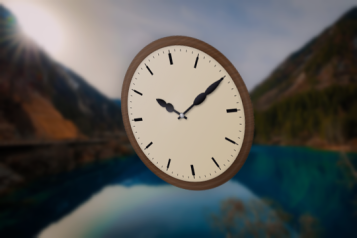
10 h 10 min
